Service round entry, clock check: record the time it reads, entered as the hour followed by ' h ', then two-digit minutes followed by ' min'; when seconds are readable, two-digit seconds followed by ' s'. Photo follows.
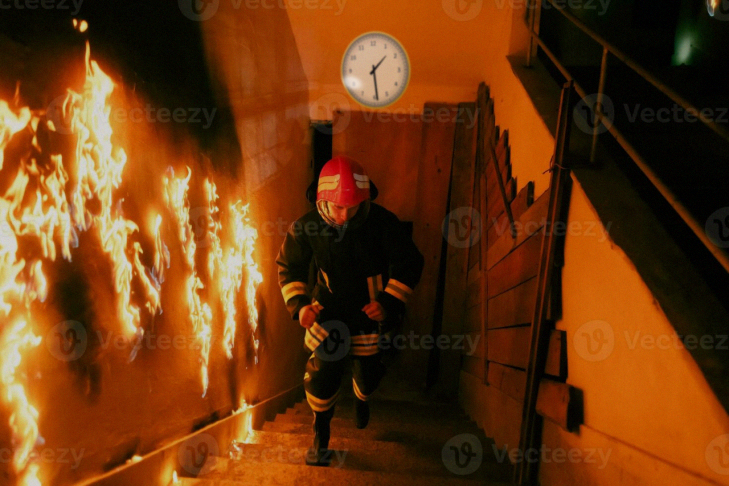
1 h 29 min
